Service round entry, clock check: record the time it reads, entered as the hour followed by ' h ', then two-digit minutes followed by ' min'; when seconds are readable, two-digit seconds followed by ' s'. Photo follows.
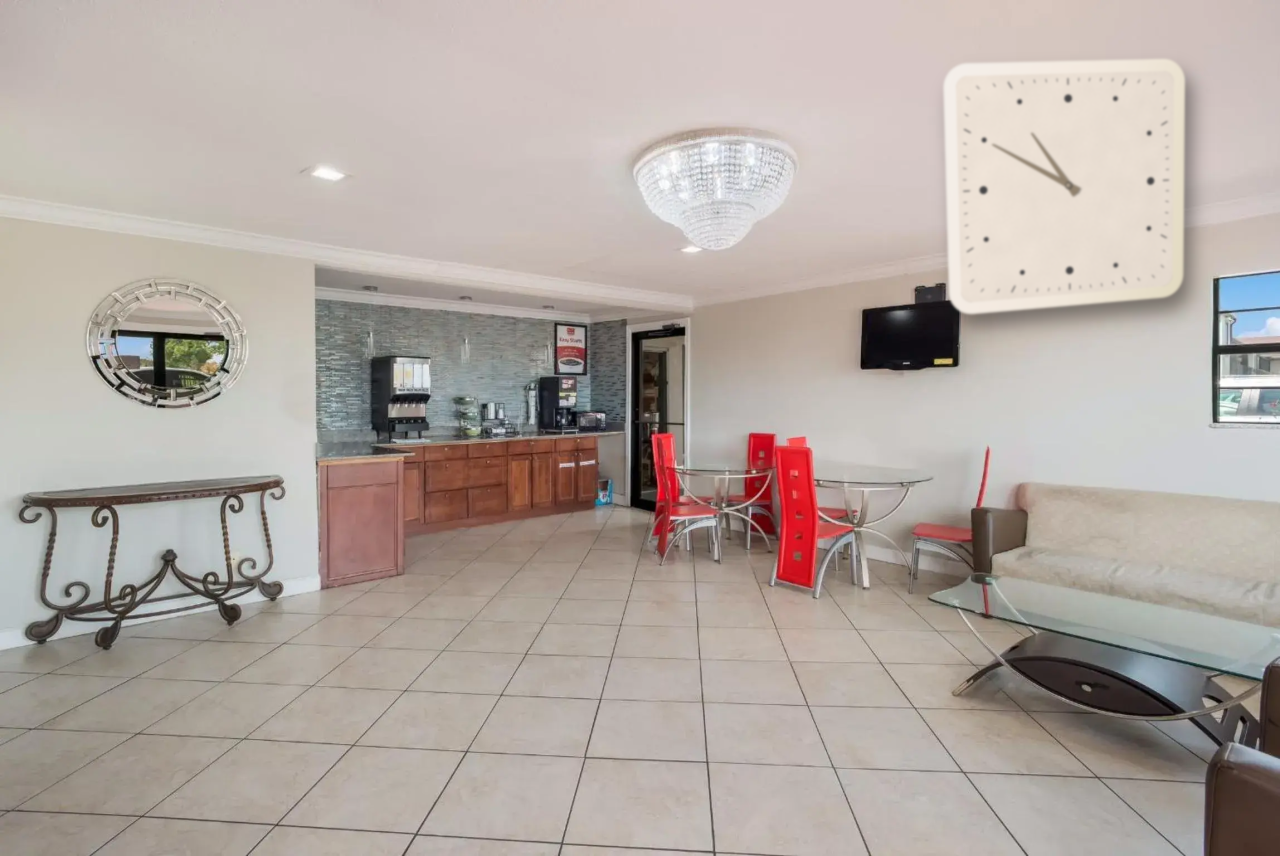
10 h 50 min
